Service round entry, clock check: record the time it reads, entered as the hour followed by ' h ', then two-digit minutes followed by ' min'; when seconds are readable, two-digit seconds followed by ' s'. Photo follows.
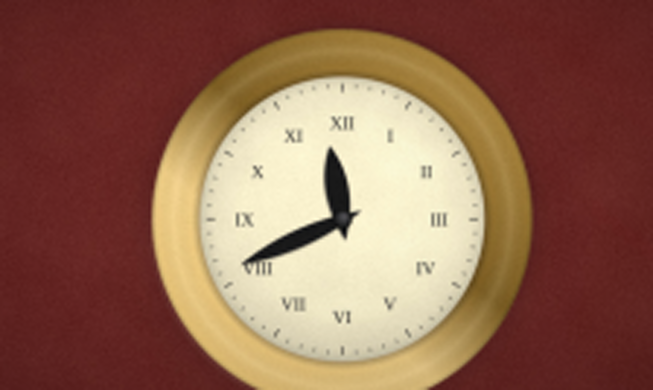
11 h 41 min
